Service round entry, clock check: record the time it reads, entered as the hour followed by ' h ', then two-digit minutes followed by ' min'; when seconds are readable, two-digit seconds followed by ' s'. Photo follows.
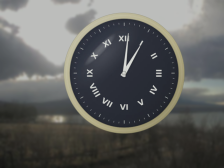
1 h 01 min
